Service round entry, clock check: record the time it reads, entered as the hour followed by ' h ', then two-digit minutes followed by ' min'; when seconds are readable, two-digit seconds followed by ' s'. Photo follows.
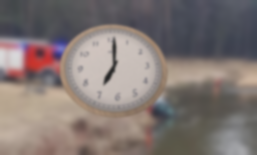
7 h 01 min
